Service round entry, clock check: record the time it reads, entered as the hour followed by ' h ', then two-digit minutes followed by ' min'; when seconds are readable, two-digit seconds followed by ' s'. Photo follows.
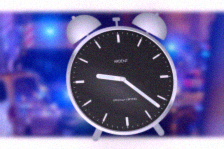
9 h 22 min
